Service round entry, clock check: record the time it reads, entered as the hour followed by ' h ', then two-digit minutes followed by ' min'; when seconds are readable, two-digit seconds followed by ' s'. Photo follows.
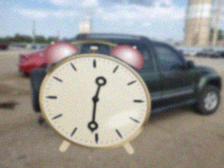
12 h 31 min
